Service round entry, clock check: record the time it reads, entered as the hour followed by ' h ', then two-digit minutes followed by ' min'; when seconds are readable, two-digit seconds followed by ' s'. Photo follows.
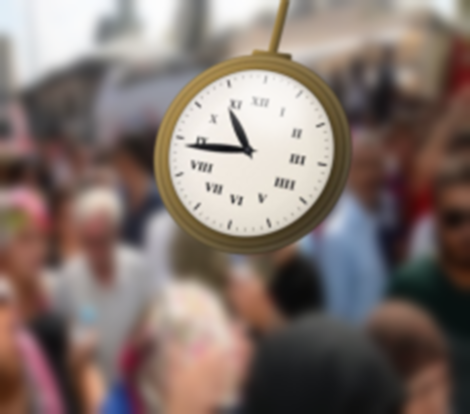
10 h 44 min
